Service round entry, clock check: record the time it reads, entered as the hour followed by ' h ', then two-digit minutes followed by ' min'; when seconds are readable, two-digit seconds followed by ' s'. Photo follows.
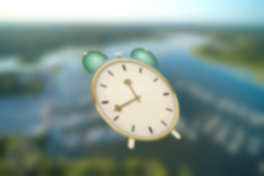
11 h 42 min
